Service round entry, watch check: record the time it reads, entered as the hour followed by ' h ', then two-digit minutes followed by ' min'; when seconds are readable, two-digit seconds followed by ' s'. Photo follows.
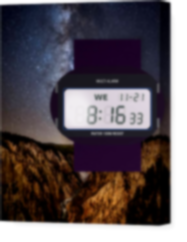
8 h 16 min 33 s
